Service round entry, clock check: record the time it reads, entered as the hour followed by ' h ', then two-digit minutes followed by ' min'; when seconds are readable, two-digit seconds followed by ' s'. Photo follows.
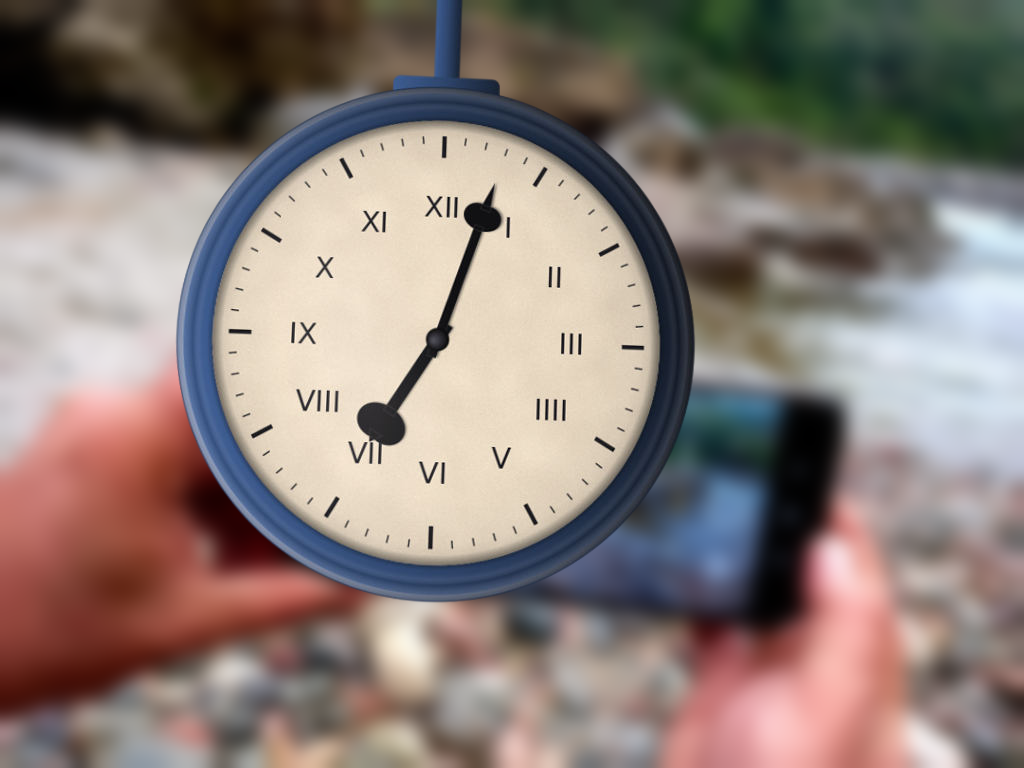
7 h 03 min
